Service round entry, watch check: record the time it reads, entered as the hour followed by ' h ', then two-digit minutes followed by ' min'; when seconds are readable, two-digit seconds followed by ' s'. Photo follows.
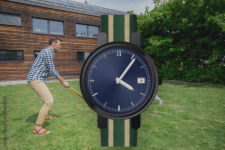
4 h 06 min
